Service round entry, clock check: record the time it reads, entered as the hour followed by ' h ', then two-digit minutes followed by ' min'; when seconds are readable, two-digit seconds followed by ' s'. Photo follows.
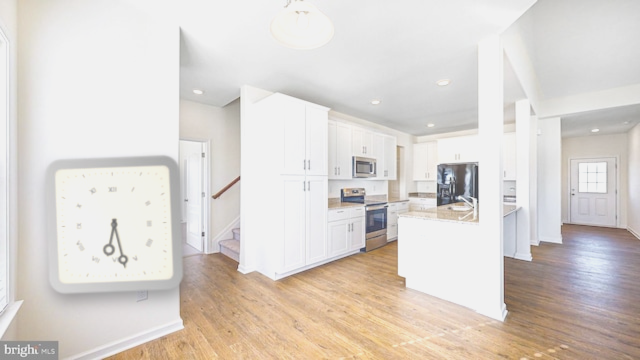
6 h 28 min
